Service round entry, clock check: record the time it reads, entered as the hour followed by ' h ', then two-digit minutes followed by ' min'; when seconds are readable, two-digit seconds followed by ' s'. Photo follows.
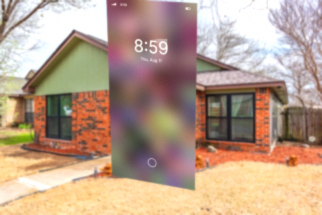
8 h 59 min
